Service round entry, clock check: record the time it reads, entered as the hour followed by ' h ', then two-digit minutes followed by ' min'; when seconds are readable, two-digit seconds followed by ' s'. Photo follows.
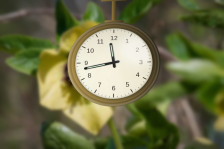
11 h 43 min
